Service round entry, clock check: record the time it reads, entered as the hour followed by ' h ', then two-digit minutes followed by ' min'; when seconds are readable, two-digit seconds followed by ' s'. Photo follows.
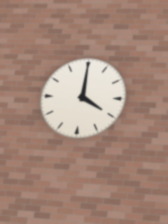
4 h 00 min
